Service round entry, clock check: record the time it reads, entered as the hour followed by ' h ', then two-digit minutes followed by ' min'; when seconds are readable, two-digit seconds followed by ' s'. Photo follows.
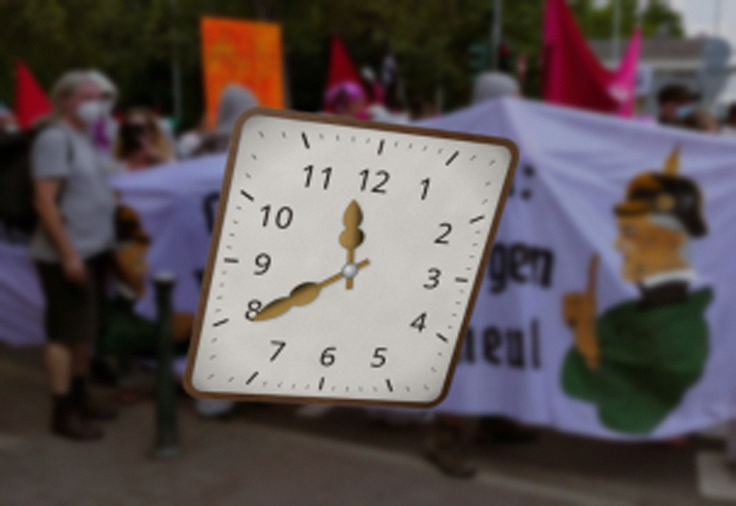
11 h 39 min
